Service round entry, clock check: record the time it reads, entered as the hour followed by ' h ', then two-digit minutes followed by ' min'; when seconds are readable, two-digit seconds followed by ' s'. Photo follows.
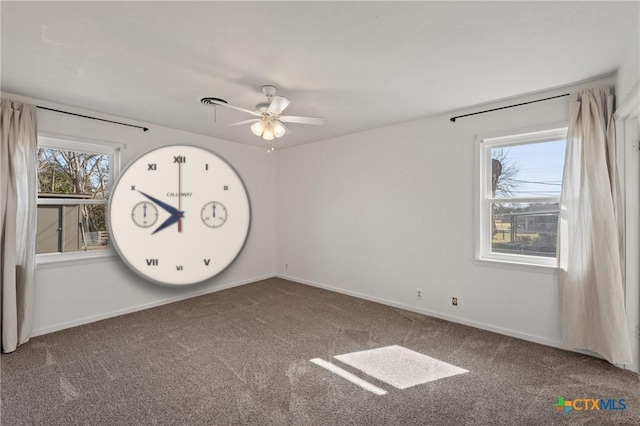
7 h 50 min
